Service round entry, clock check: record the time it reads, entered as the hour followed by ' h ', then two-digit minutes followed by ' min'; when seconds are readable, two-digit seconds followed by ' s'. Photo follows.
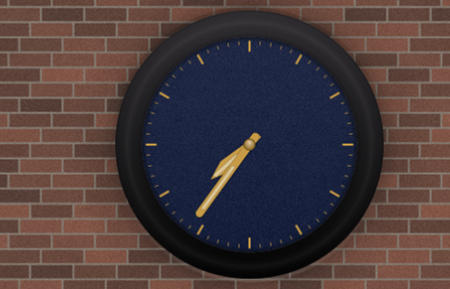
7 h 36 min
